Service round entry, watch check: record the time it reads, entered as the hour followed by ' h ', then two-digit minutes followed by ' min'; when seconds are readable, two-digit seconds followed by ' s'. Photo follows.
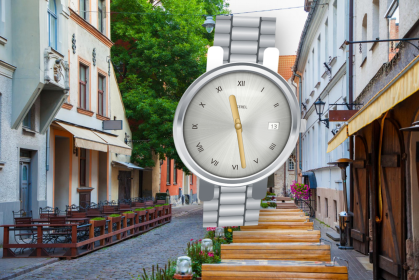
11 h 28 min
